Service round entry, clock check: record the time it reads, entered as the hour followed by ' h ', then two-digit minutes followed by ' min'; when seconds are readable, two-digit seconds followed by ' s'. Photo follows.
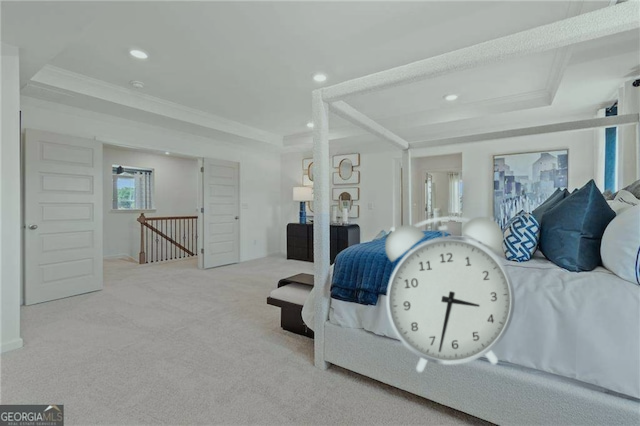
3 h 33 min
